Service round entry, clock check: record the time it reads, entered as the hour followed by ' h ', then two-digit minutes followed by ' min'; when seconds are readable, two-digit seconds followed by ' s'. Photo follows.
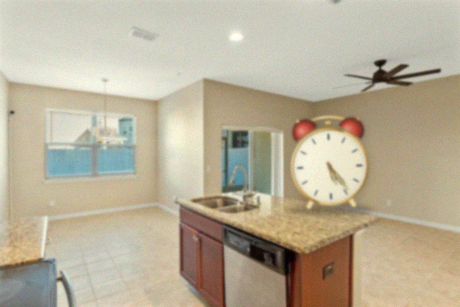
5 h 24 min
